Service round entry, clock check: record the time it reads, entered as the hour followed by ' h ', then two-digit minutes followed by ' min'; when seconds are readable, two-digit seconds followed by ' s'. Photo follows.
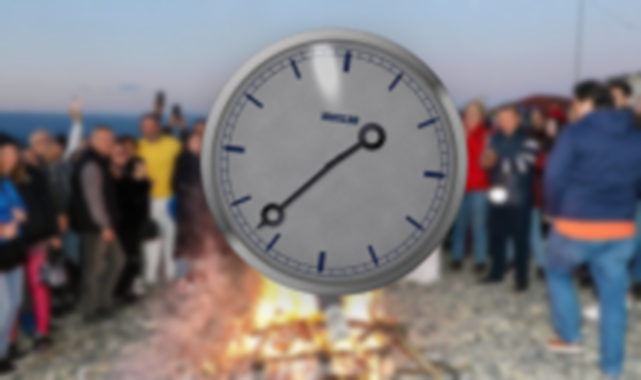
1 h 37 min
